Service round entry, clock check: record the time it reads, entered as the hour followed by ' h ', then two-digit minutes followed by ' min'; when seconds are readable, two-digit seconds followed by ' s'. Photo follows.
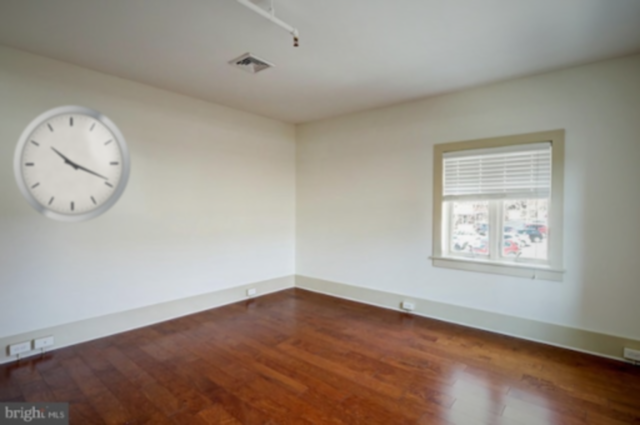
10 h 19 min
